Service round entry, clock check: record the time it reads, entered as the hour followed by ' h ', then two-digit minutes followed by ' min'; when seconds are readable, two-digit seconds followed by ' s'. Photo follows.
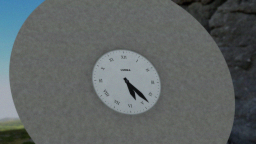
5 h 23 min
